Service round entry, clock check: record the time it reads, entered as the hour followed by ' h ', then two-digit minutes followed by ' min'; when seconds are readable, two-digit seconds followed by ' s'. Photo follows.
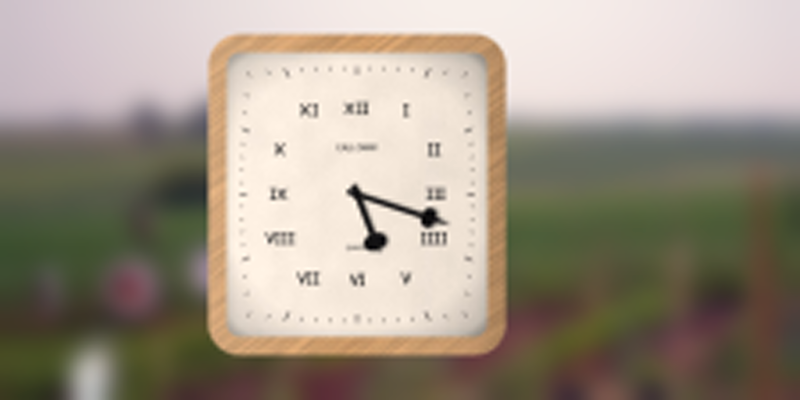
5 h 18 min
